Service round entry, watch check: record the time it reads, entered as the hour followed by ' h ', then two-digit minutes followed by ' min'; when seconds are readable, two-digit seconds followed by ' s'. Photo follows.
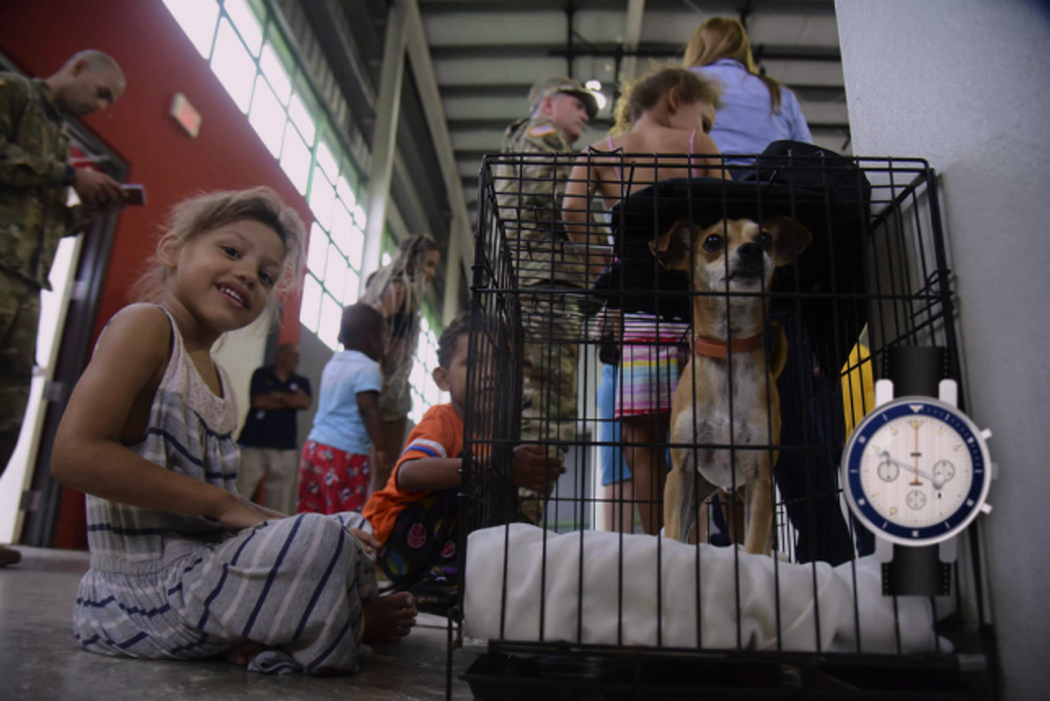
3 h 49 min
